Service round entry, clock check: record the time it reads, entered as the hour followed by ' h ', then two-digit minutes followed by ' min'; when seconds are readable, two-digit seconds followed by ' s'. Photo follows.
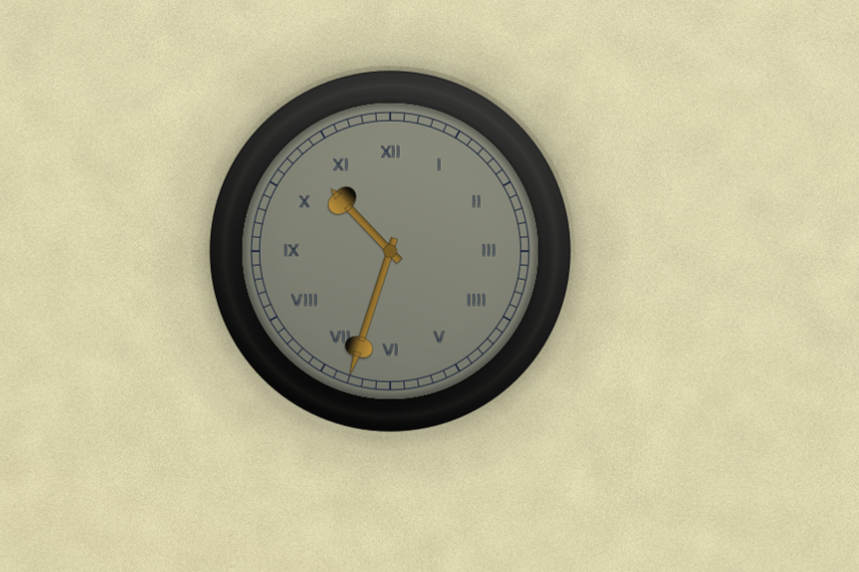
10 h 33 min
